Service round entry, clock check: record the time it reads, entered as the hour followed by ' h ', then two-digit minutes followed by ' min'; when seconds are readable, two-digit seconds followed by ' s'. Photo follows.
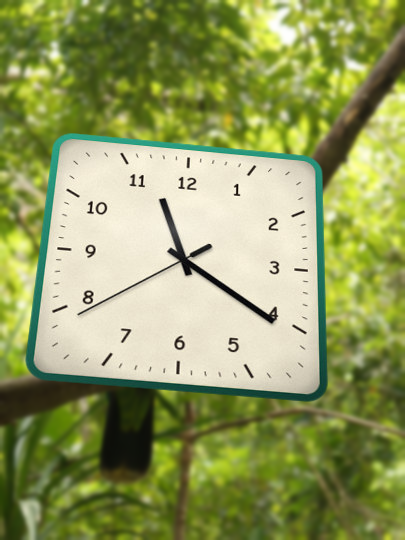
11 h 20 min 39 s
